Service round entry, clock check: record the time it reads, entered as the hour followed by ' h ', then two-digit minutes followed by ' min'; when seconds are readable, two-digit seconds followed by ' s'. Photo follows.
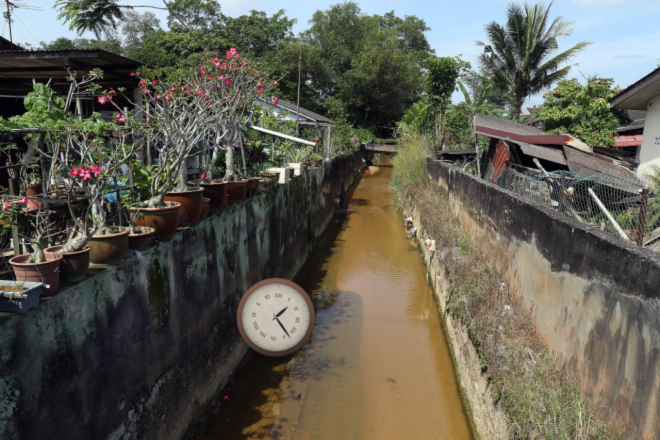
1 h 23 min
